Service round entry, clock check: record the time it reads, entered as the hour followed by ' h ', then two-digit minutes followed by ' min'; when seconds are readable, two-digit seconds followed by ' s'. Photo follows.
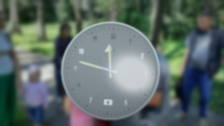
11 h 47 min
